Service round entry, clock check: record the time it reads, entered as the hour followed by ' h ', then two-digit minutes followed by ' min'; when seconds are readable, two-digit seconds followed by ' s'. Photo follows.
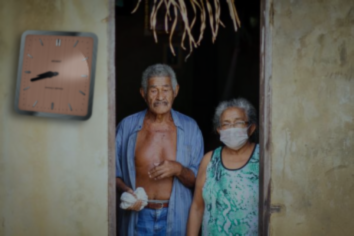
8 h 42 min
